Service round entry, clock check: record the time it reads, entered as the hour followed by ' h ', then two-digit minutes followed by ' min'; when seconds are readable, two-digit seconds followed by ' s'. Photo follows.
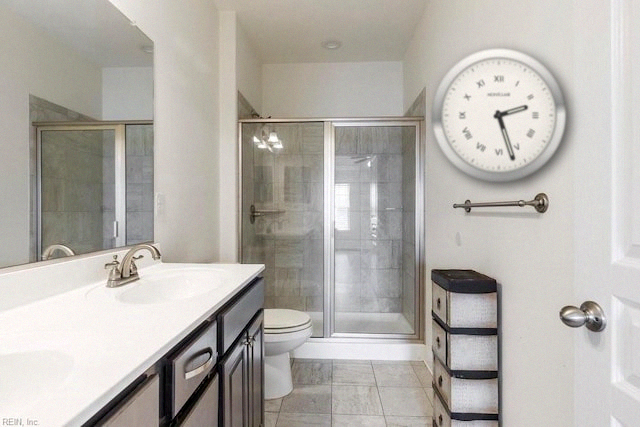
2 h 27 min
